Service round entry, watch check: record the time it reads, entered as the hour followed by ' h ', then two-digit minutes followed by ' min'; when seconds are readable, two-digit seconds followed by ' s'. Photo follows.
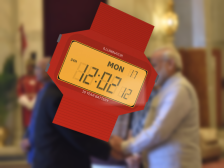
12 h 02 min 12 s
